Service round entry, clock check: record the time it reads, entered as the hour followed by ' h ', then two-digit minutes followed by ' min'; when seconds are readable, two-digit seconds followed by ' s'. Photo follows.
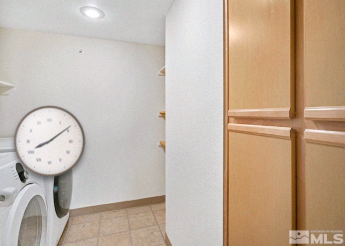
8 h 09 min
